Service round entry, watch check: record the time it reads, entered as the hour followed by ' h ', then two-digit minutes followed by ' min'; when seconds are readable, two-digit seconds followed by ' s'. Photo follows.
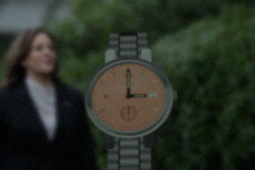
3 h 00 min
